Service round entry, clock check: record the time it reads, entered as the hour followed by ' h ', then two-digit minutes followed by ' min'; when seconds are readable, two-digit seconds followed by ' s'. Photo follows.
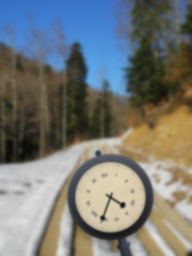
4 h 36 min
